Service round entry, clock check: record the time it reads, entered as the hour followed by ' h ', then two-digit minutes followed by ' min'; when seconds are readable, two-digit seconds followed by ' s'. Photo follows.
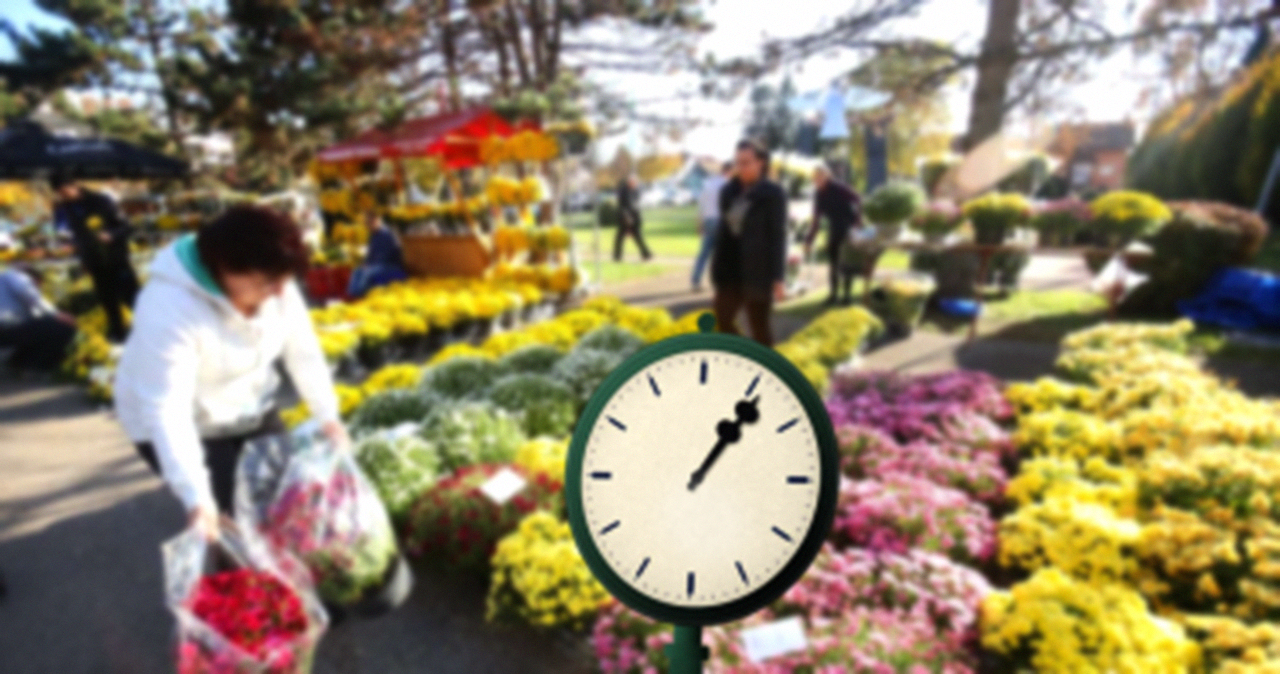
1 h 06 min
